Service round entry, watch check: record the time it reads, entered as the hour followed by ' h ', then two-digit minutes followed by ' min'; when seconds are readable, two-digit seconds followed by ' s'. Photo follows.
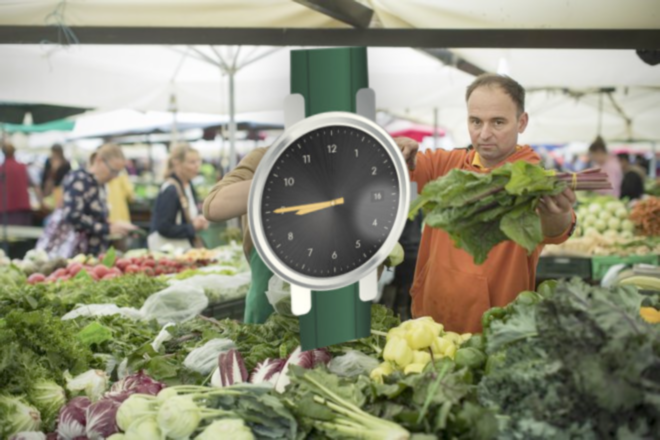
8 h 45 min
